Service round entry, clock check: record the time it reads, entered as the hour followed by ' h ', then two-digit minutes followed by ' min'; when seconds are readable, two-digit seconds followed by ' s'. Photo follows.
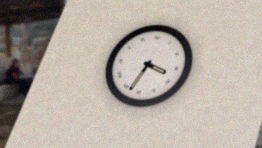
3 h 33 min
